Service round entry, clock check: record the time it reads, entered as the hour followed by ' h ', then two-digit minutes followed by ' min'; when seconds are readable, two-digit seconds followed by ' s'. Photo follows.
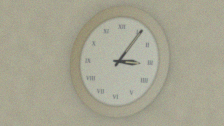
3 h 06 min
